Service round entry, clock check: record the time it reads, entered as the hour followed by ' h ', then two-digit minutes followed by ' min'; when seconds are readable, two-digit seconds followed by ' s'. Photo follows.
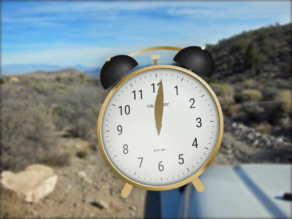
12 h 01 min
